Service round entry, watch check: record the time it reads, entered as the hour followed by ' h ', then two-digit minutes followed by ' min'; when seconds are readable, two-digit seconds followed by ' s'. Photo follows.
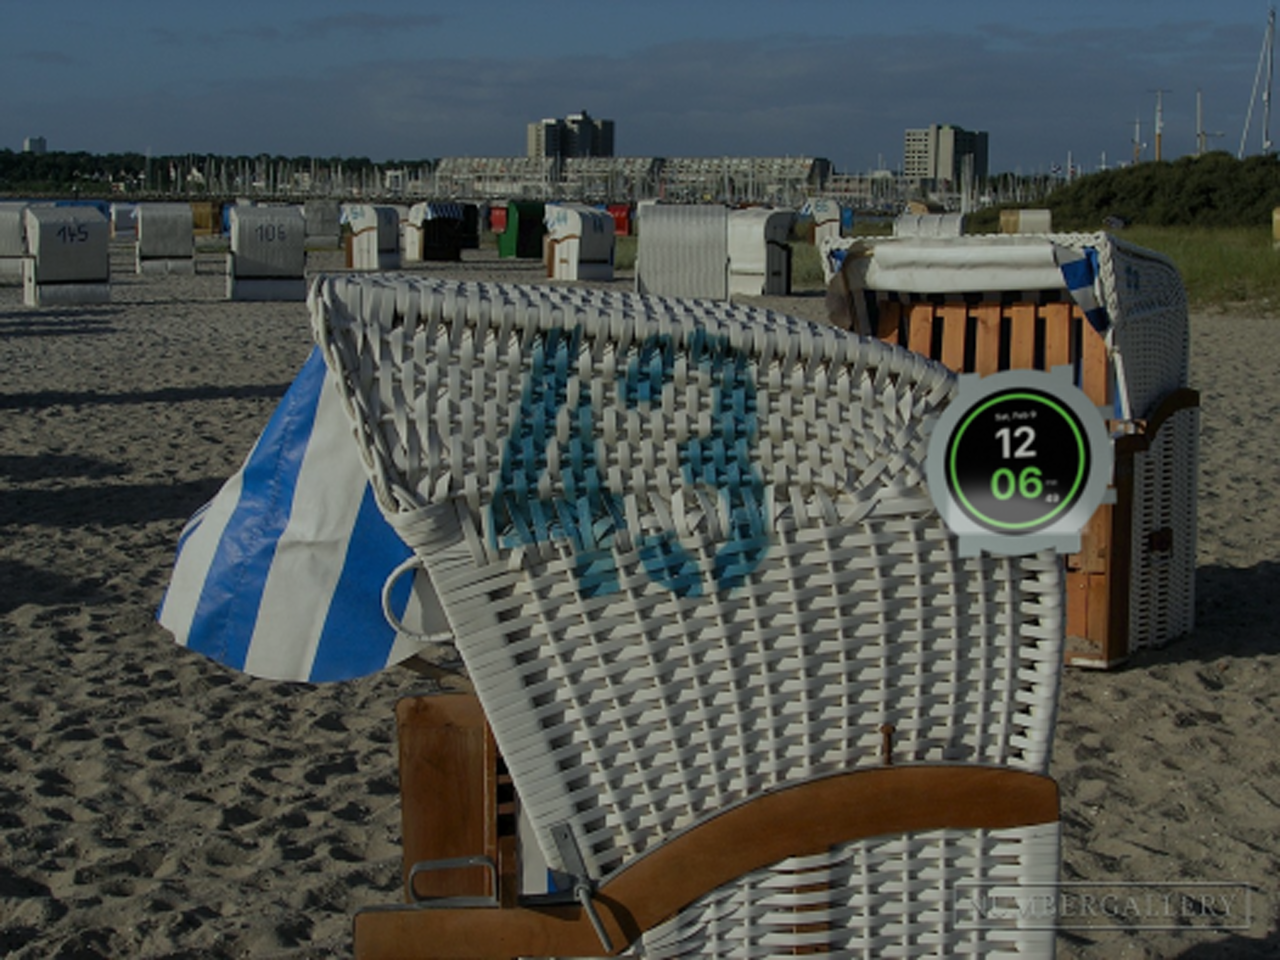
12 h 06 min
